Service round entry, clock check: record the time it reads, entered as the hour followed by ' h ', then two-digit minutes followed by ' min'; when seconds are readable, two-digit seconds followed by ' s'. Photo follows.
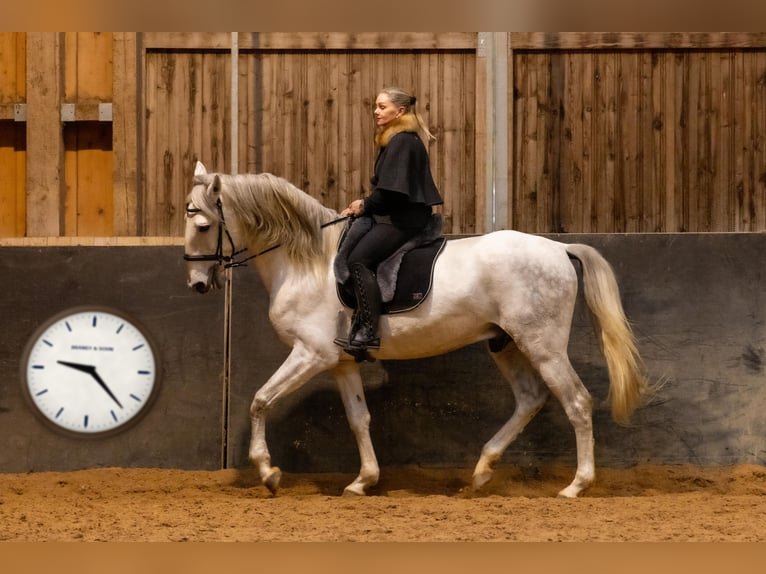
9 h 23 min
